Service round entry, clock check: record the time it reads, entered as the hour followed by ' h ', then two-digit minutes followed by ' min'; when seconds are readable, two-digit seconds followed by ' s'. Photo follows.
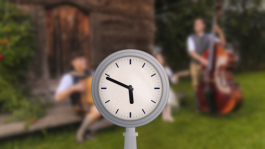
5 h 49 min
